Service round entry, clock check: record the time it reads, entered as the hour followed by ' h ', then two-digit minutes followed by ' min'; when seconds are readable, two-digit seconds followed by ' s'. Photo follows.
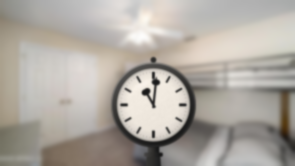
11 h 01 min
